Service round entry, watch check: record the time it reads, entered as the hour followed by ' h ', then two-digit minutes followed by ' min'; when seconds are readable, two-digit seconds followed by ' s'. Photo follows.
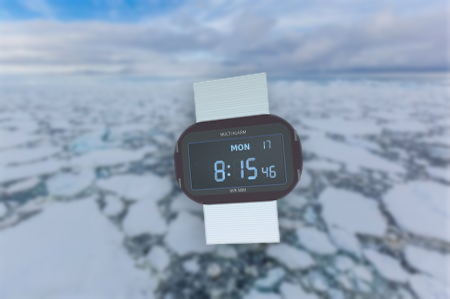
8 h 15 min 46 s
